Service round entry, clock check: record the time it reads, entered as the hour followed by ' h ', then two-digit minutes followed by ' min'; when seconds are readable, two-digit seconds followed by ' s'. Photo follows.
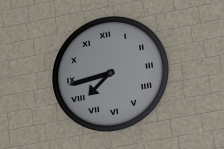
7 h 44 min
